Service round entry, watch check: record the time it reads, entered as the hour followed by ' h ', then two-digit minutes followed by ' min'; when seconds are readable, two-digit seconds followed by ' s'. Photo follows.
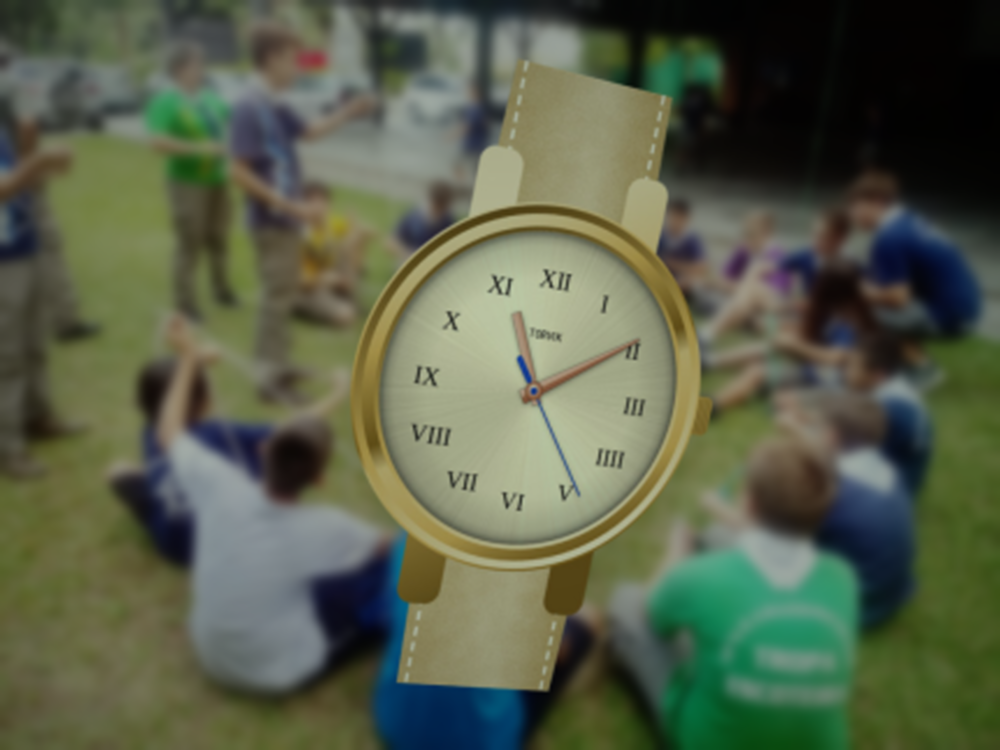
11 h 09 min 24 s
